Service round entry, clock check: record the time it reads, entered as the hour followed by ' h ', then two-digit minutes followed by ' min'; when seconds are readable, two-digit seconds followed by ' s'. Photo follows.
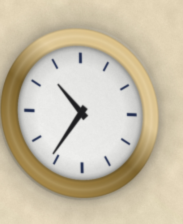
10 h 36 min
